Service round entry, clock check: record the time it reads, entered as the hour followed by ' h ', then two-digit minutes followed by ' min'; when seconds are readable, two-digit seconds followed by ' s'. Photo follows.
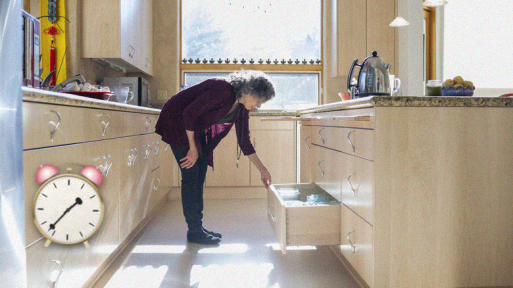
1 h 37 min
